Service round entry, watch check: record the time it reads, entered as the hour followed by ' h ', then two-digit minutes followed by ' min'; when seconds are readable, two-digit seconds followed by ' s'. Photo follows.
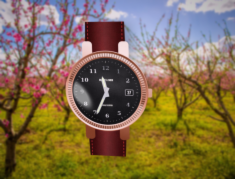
11 h 34 min
